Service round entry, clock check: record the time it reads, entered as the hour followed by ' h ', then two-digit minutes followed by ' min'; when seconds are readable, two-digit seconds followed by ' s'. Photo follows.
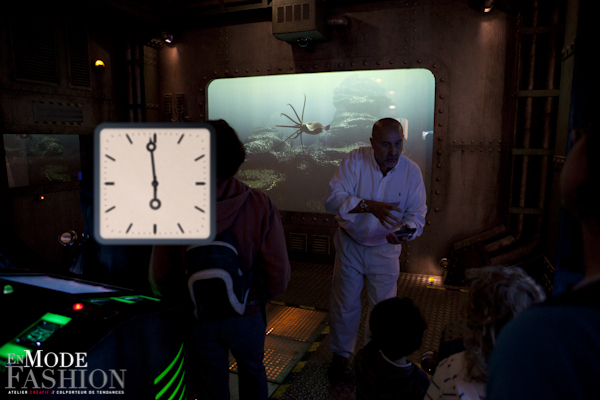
5 h 59 min
